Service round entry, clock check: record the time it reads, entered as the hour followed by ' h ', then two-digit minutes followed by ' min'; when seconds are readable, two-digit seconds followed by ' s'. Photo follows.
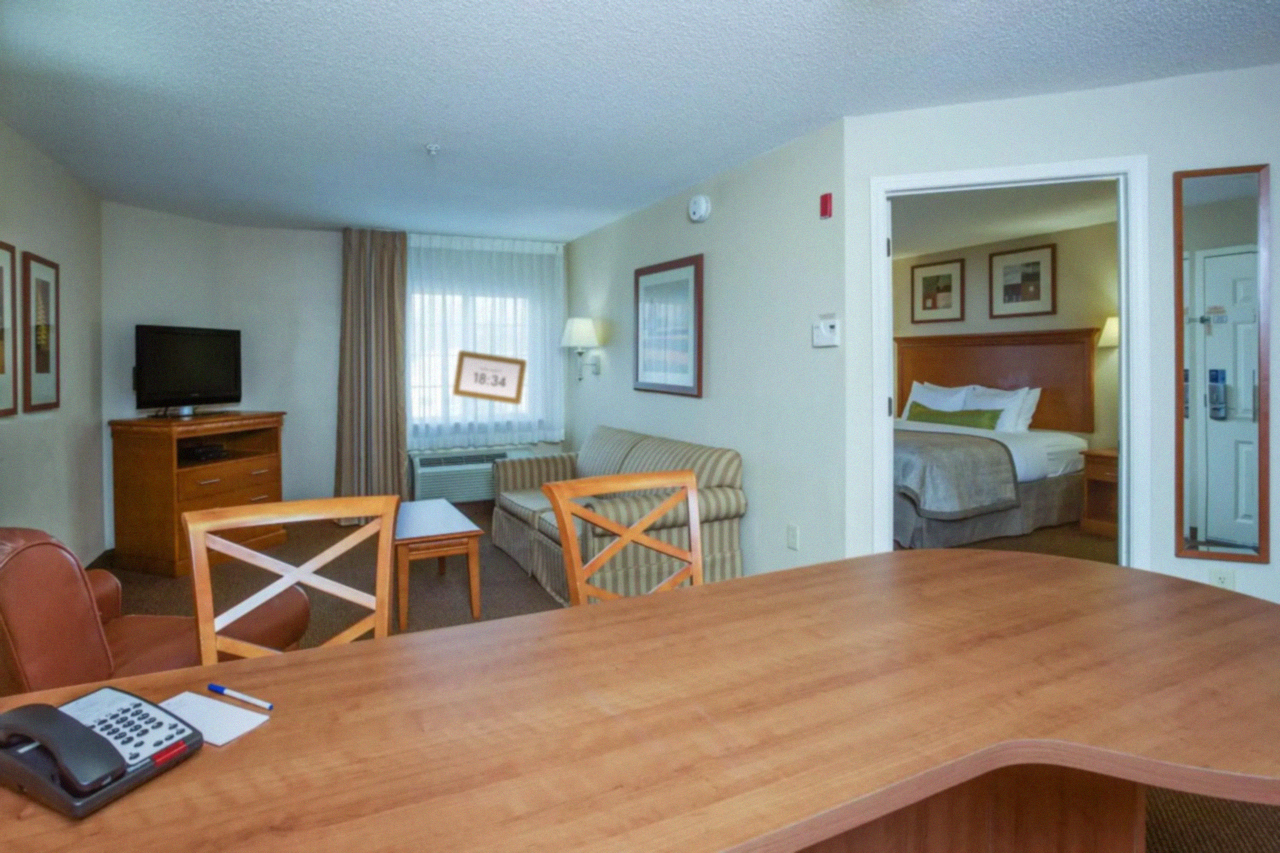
18 h 34 min
